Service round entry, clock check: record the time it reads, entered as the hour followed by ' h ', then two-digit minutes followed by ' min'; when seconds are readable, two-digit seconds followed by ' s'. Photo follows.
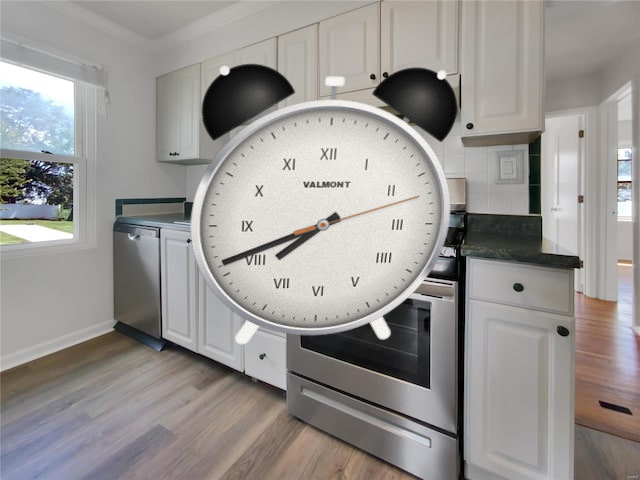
7 h 41 min 12 s
